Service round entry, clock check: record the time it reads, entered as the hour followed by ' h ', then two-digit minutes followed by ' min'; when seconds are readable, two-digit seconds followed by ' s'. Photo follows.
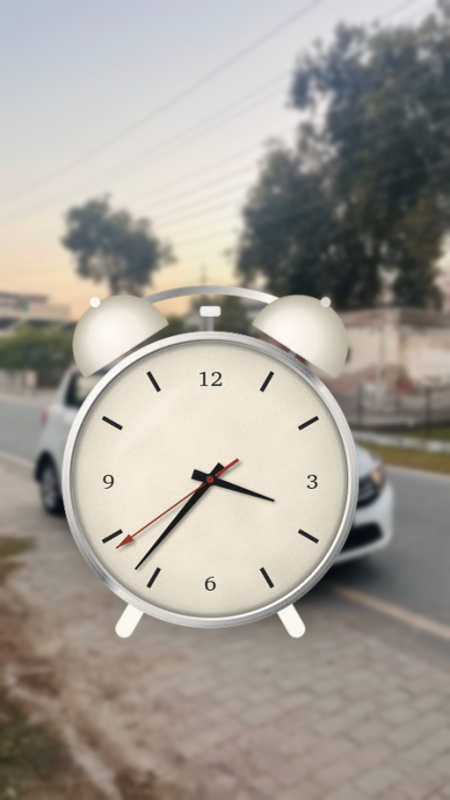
3 h 36 min 39 s
